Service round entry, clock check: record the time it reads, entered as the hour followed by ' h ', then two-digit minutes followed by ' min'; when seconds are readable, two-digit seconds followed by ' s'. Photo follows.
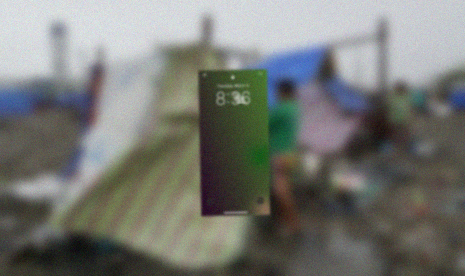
8 h 36 min
